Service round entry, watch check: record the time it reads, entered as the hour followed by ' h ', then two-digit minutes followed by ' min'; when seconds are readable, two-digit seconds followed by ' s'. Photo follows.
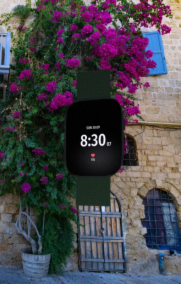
8 h 30 min
